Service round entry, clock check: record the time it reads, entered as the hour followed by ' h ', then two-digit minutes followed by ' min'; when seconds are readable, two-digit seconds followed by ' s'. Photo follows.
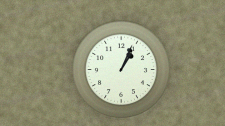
1 h 04 min
